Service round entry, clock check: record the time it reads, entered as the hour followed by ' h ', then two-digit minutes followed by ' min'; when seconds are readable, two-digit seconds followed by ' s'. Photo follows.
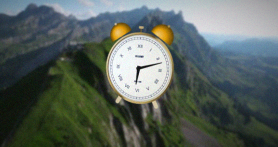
6 h 12 min
